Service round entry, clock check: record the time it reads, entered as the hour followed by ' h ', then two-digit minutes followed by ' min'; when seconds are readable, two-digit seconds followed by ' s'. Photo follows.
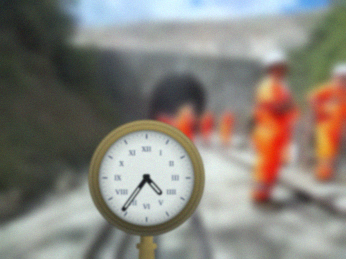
4 h 36 min
